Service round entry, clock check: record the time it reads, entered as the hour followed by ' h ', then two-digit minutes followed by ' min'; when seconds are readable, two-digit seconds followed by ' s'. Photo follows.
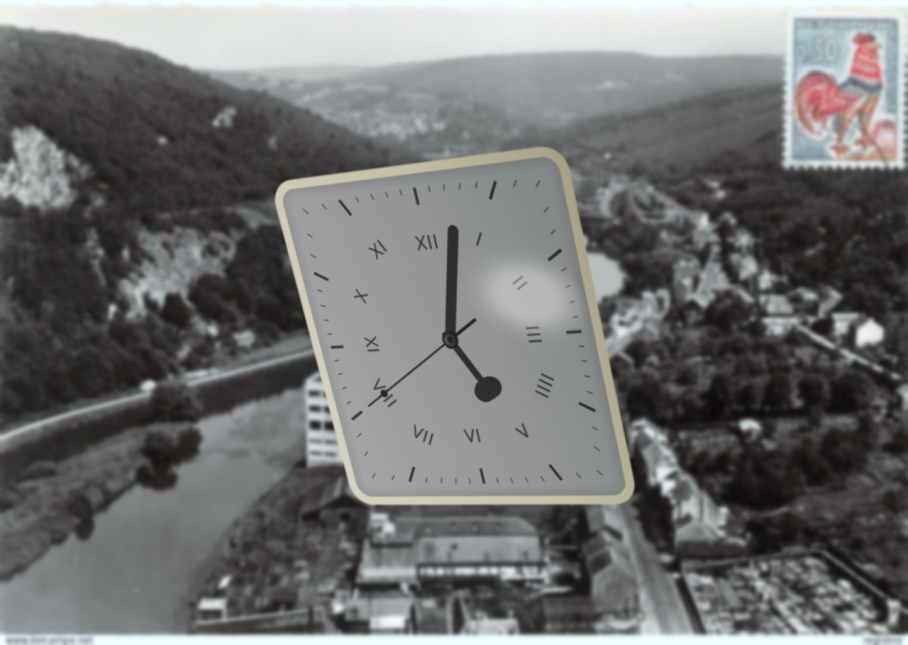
5 h 02 min 40 s
